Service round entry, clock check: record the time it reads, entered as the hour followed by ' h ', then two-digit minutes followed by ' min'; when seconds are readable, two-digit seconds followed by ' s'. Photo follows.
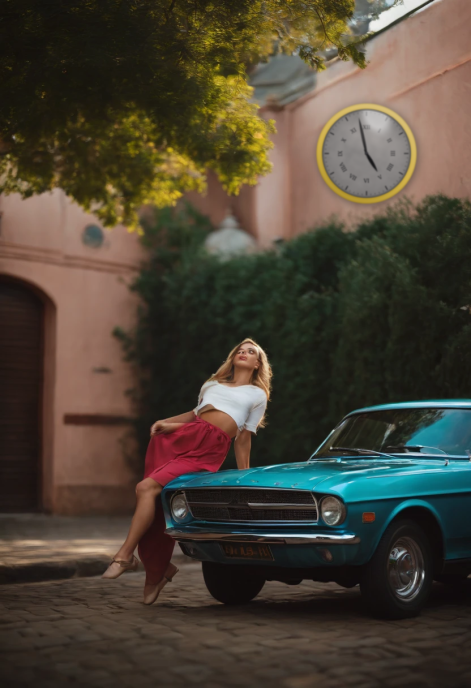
4 h 58 min
